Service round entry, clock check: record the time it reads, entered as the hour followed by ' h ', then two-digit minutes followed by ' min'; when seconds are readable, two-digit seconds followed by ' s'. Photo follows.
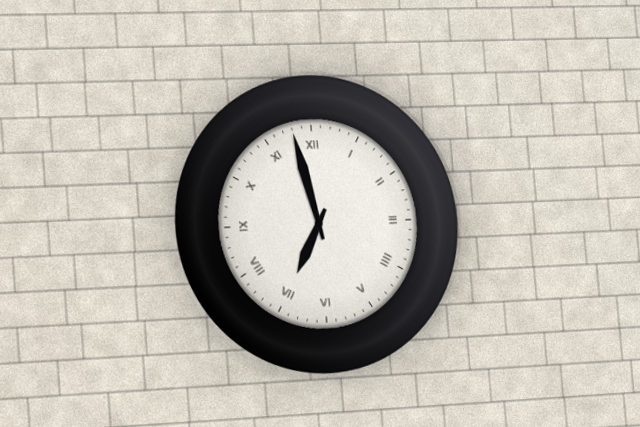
6 h 58 min
